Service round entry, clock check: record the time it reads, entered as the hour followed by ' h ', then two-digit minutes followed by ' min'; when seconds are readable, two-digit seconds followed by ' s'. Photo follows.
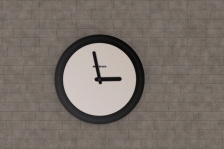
2 h 58 min
